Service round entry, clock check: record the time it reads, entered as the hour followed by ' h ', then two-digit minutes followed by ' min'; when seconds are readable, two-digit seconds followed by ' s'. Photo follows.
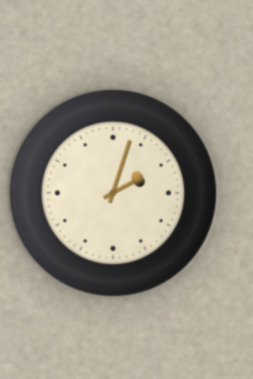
2 h 03 min
